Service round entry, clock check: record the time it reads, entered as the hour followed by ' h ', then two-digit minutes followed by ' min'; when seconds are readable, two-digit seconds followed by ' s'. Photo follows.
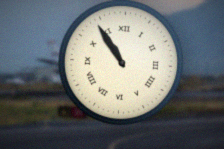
10 h 54 min
